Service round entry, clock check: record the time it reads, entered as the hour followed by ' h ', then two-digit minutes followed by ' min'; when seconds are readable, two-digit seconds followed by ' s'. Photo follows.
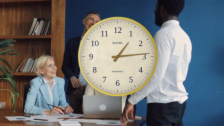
1 h 14 min
